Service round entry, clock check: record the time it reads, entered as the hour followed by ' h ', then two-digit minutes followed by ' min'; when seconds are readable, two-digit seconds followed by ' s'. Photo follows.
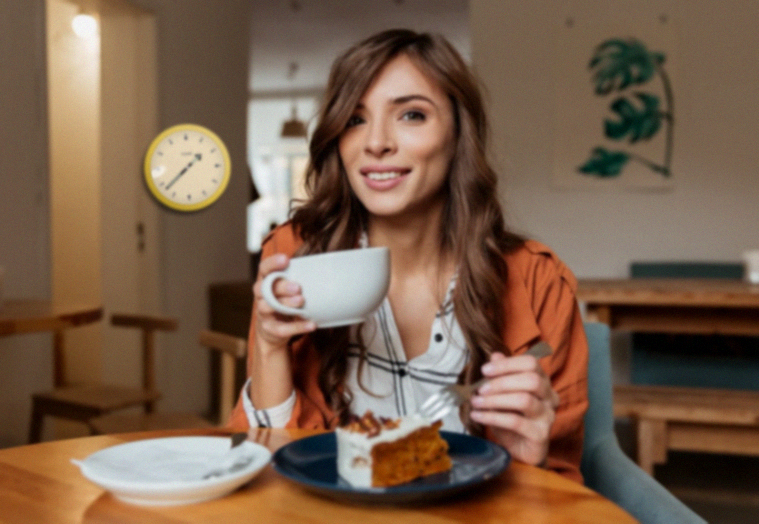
1 h 38 min
